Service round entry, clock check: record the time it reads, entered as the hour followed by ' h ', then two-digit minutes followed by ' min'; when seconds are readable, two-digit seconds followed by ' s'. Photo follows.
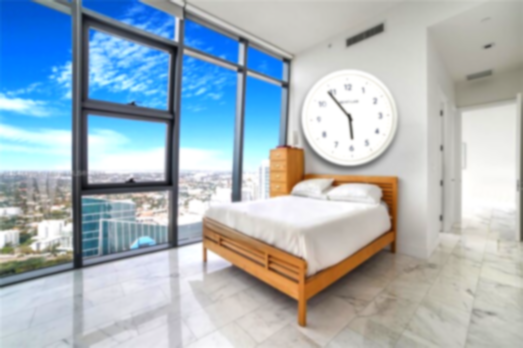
5 h 54 min
